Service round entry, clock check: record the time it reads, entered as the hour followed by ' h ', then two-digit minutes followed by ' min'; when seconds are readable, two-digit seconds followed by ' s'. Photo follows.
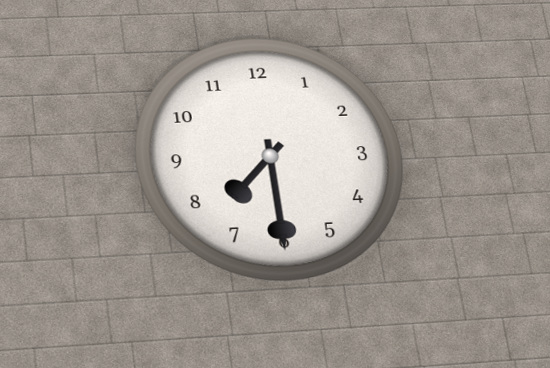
7 h 30 min
